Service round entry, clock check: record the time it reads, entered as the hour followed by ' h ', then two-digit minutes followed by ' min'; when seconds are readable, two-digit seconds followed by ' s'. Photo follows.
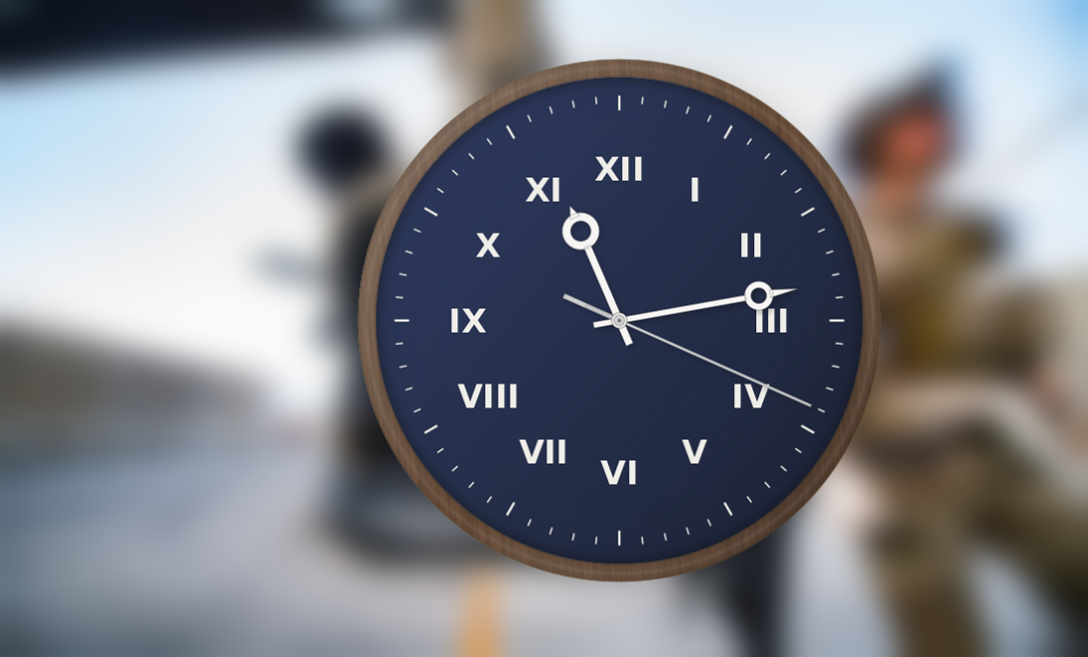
11 h 13 min 19 s
